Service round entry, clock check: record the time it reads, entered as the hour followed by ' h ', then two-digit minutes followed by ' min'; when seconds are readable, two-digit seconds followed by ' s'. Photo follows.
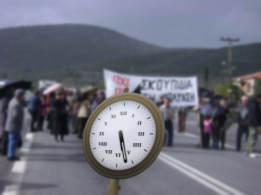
5 h 27 min
